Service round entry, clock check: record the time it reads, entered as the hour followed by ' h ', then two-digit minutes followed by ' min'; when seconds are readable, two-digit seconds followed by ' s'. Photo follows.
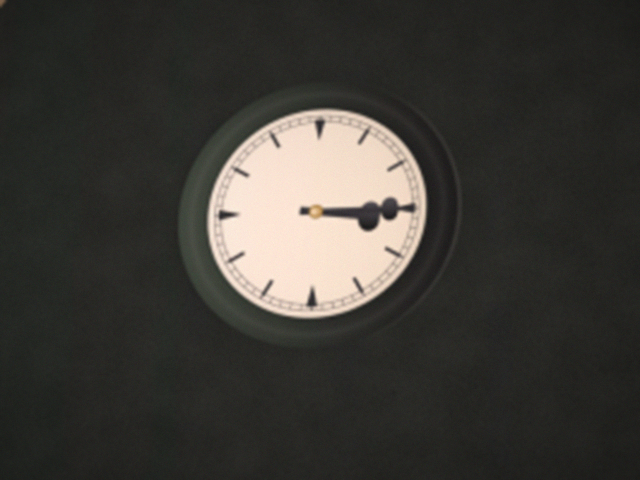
3 h 15 min
